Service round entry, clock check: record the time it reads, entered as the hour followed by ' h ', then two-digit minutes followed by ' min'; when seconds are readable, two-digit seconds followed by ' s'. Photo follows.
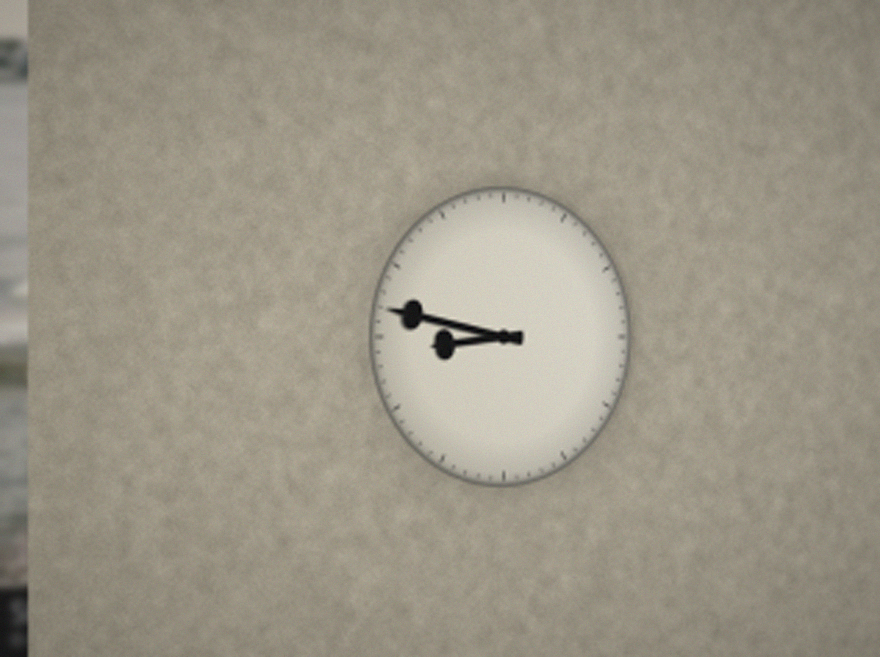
8 h 47 min
